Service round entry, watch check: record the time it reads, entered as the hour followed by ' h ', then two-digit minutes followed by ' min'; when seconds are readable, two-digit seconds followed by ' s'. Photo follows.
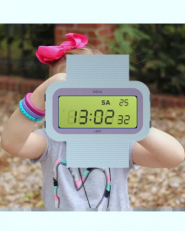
13 h 02 min 32 s
